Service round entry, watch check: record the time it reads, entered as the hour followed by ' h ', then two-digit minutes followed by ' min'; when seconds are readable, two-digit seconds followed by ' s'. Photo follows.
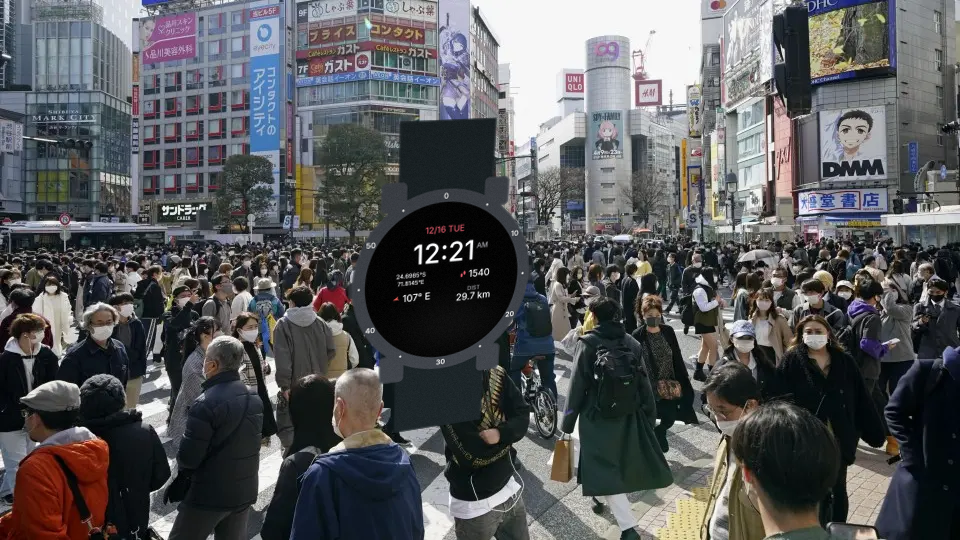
12 h 21 min
